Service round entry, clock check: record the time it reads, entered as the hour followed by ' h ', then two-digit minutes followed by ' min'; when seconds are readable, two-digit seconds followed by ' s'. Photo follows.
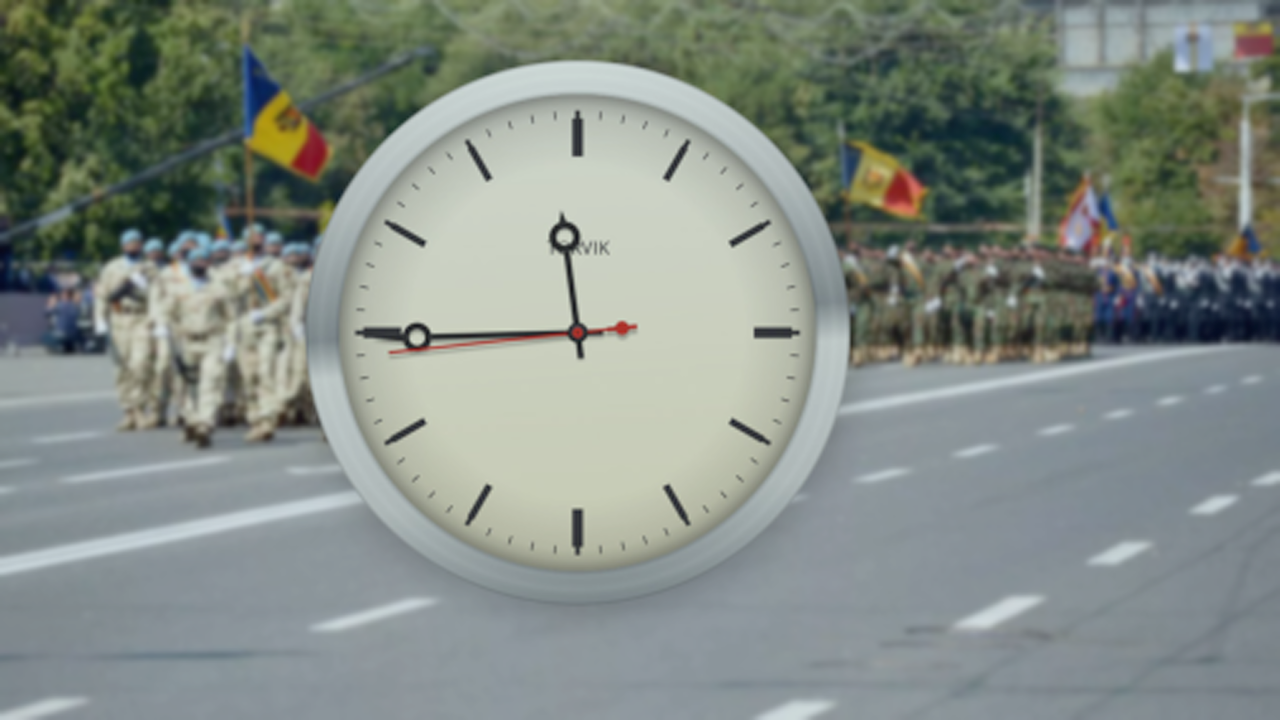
11 h 44 min 44 s
